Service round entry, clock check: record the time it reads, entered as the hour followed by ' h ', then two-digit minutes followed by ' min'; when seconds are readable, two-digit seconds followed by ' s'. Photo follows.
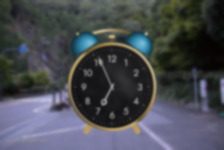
6 h 56 min
